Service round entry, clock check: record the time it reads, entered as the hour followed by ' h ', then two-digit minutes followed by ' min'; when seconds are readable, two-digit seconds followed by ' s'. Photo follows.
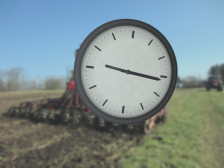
9 h 16 min
